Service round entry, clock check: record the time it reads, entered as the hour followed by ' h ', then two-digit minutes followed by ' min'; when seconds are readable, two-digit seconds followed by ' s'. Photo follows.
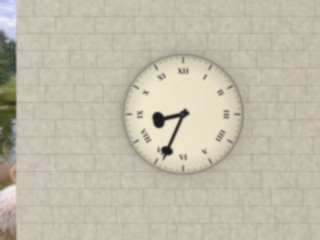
8 h 34 min
